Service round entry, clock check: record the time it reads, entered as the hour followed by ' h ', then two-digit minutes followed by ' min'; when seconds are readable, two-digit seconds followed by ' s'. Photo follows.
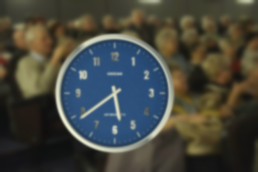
5 h 39 min
